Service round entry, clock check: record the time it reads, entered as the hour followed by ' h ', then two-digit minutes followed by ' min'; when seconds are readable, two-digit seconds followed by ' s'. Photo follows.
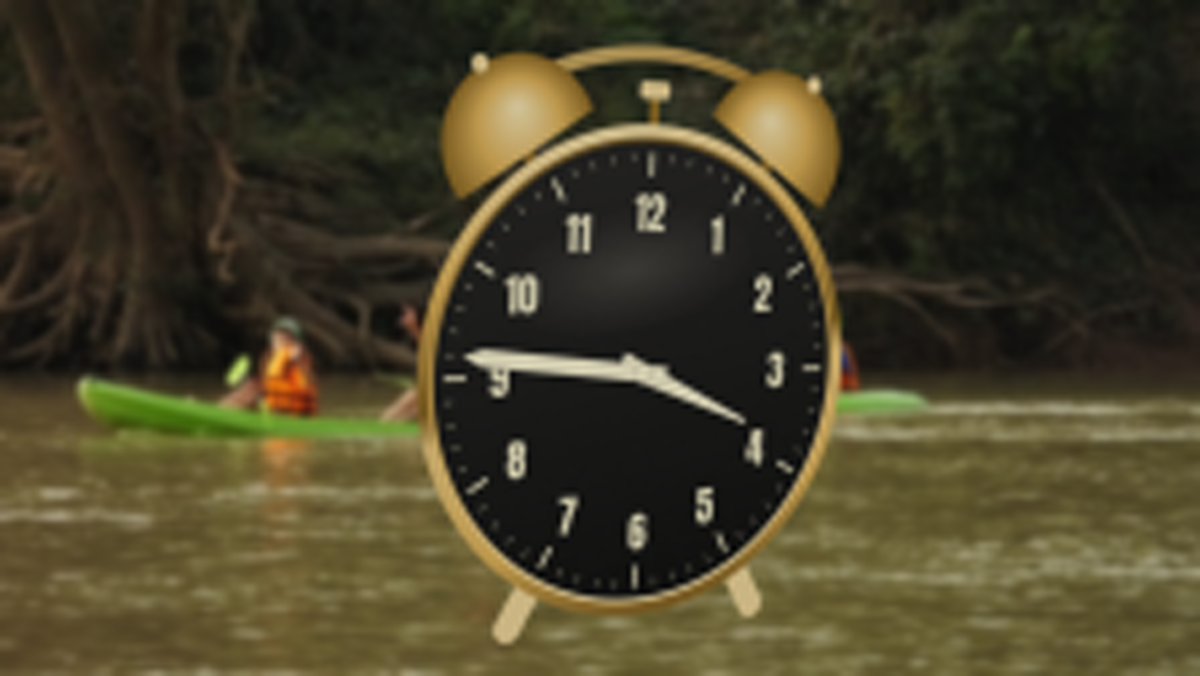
3 h 46 min
